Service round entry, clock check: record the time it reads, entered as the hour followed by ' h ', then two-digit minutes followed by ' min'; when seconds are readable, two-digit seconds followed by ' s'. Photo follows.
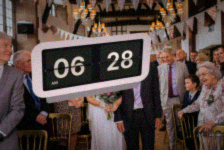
6 h 28 min
